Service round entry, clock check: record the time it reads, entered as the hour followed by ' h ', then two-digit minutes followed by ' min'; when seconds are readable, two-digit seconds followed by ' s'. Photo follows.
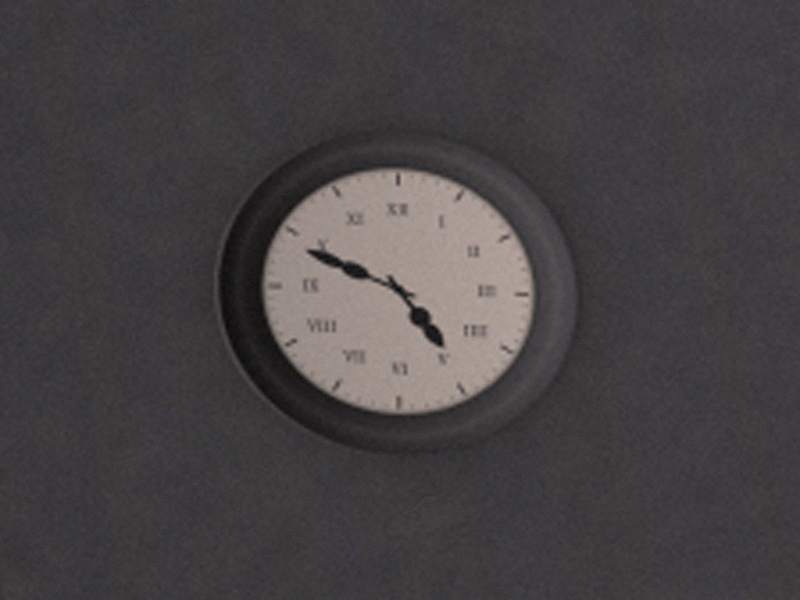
4 h 49 min
